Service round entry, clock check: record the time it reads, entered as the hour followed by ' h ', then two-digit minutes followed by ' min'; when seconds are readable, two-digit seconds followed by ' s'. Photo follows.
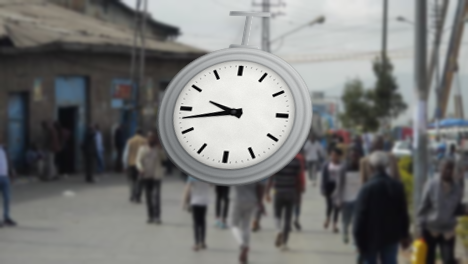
9 h 43 min
